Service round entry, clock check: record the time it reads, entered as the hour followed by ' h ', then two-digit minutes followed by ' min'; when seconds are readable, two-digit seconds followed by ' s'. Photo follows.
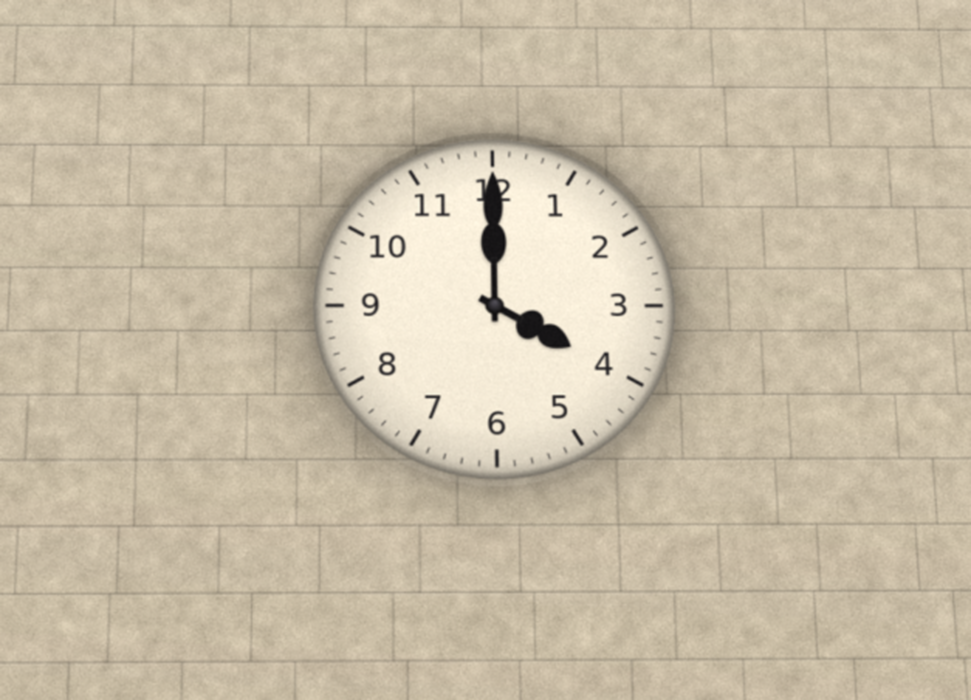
4 h 00 min
